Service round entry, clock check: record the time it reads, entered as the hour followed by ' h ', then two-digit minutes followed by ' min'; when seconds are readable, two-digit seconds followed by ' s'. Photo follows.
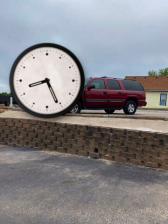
8 h 26 min
